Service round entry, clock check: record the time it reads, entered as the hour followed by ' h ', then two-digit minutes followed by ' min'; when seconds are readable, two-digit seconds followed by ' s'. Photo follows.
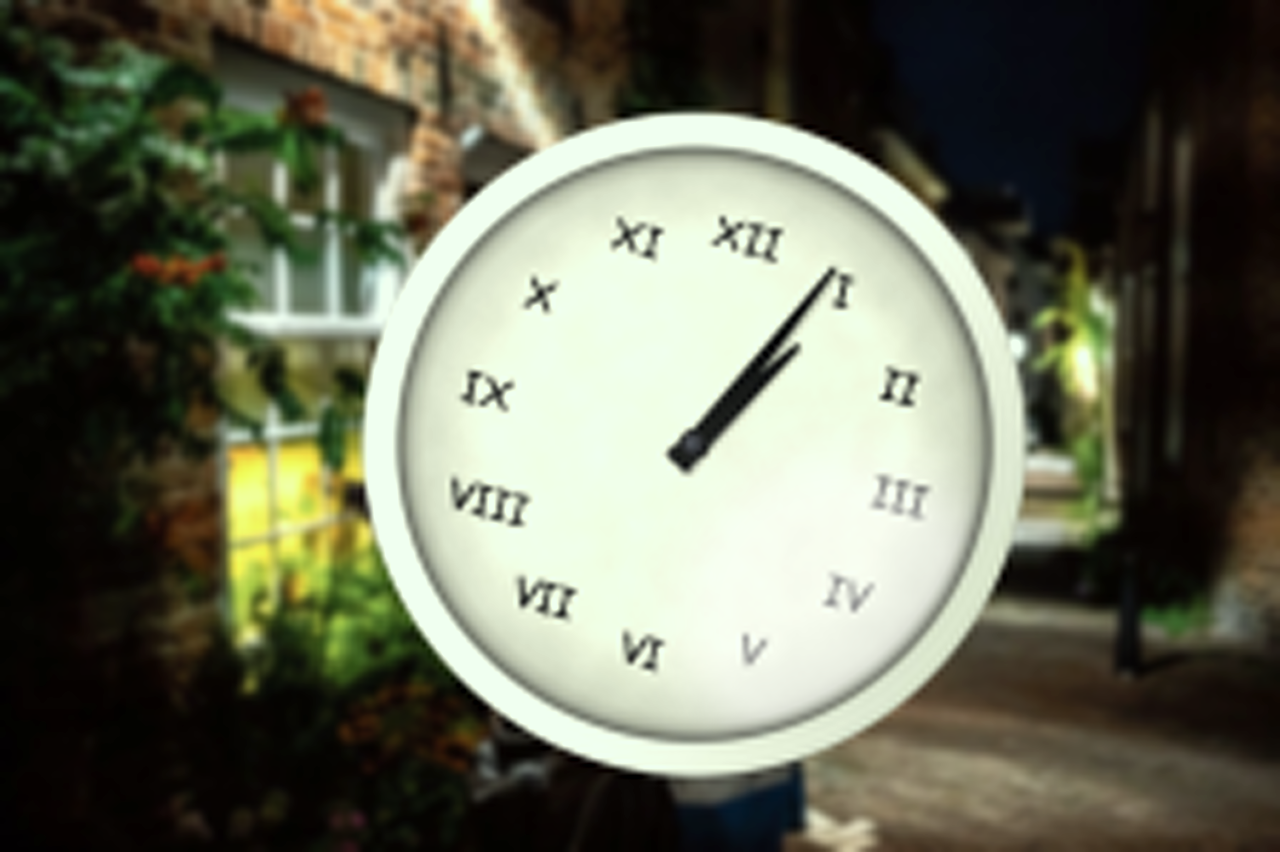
1 h 04 min
